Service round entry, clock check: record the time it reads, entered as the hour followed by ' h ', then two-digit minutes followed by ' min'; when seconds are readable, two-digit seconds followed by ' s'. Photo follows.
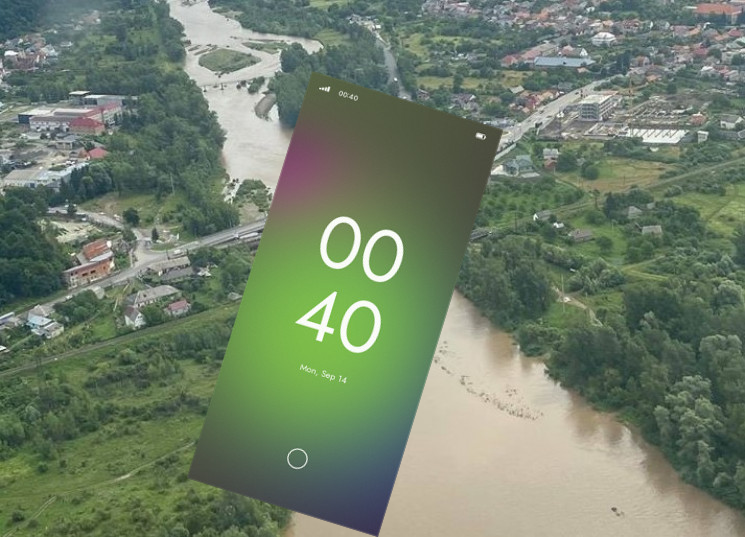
0 h 40 min
